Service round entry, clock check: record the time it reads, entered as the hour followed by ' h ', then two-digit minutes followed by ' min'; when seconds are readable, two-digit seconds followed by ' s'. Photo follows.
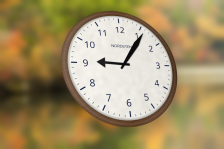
9 h 06 min
